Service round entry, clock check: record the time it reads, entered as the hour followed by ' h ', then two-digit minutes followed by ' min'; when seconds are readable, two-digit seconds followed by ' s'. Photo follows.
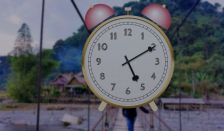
5 h 10 min
